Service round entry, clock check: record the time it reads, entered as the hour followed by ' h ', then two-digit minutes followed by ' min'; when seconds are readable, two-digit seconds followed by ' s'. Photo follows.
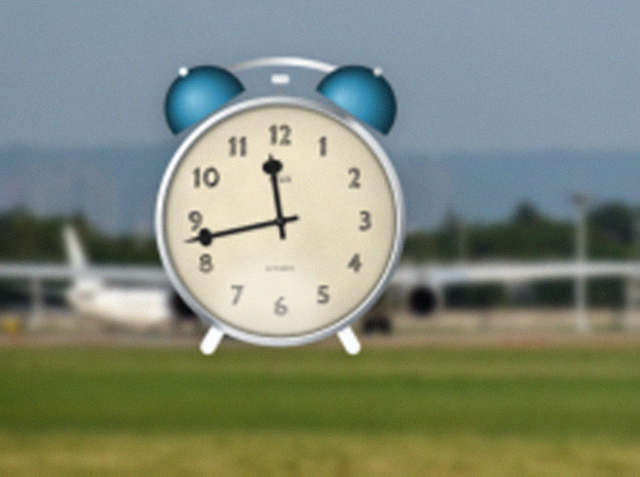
11 h 43 min
